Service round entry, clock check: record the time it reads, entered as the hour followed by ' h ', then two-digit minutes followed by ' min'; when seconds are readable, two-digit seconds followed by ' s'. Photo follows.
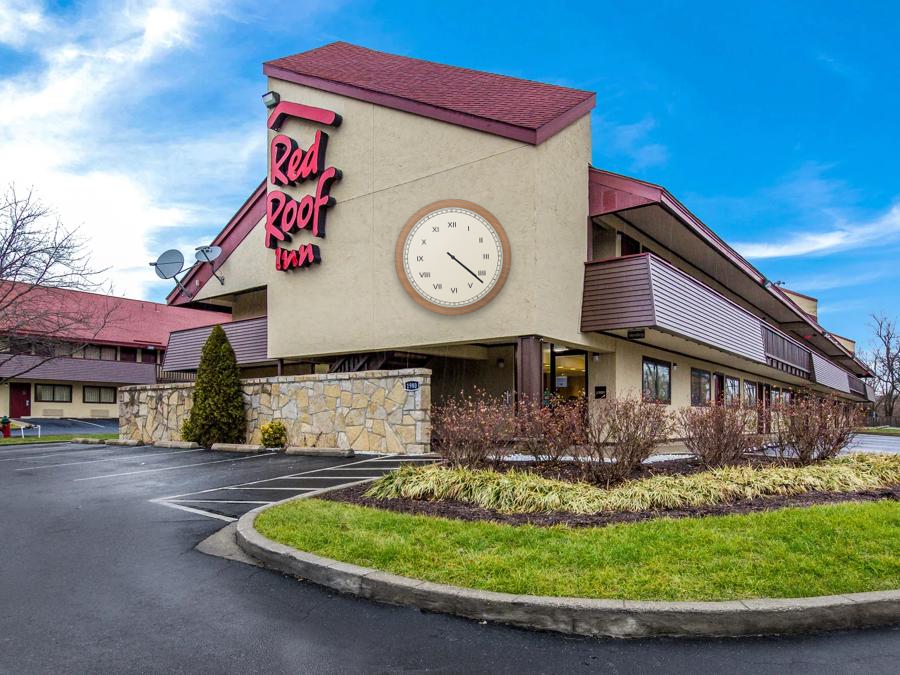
4 h 22 min
